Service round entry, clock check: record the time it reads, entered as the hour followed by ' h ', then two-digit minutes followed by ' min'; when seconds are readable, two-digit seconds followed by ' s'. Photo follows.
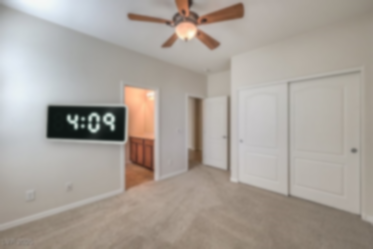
4 h 09 min
